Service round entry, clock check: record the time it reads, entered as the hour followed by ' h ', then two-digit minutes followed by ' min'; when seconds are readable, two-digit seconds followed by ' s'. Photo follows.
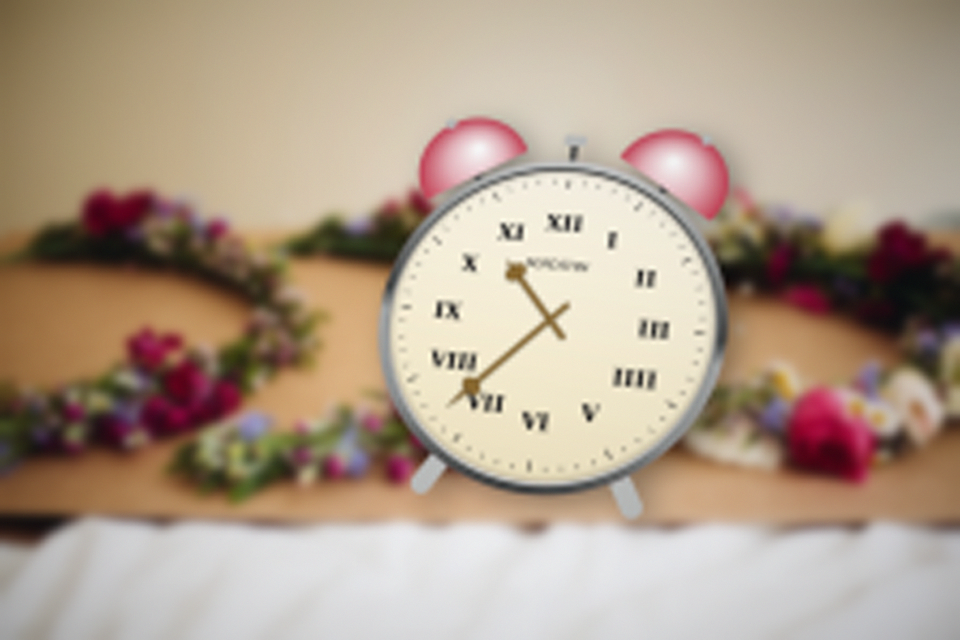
10 h 37 min
